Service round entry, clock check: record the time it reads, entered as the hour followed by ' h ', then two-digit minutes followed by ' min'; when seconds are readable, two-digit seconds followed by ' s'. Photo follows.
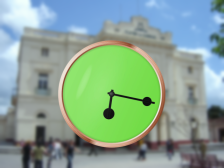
6 h 17 min
